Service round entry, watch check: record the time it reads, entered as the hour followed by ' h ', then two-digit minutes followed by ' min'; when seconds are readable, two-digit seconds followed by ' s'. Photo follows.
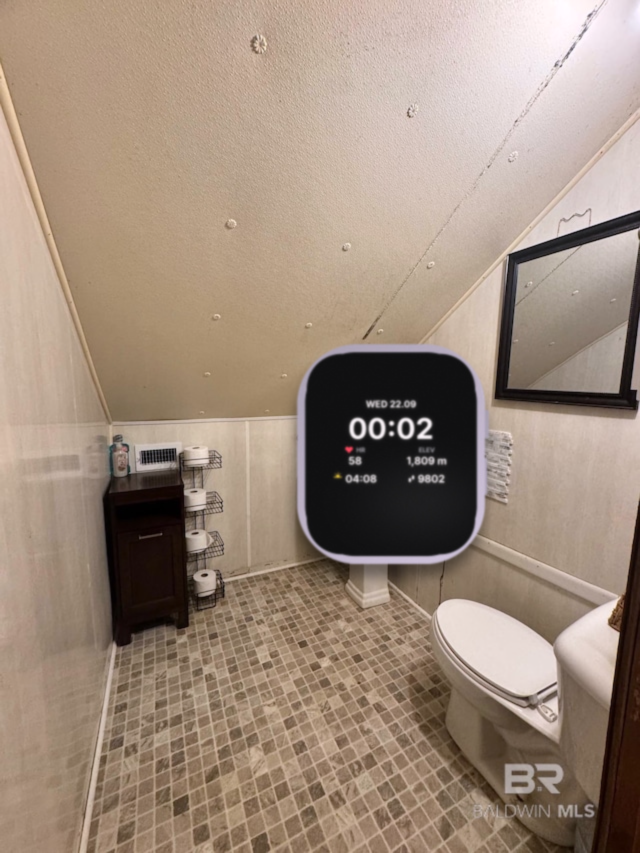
0 h 02 min
